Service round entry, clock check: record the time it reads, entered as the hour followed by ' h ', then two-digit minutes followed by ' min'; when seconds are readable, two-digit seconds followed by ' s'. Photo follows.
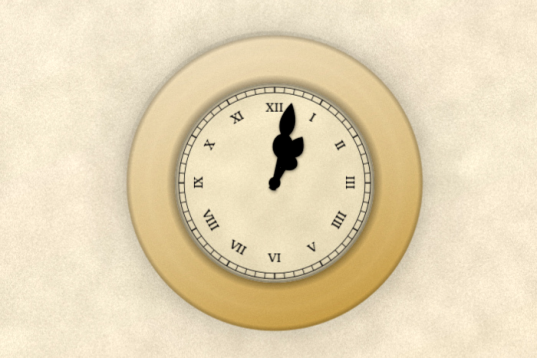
1 h 02 min
